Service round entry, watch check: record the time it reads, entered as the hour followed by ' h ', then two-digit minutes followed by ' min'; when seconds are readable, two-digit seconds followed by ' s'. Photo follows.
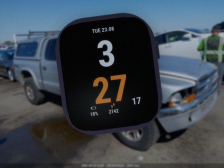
3 h 27 min 17 s
